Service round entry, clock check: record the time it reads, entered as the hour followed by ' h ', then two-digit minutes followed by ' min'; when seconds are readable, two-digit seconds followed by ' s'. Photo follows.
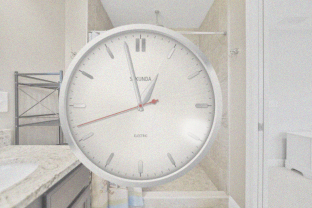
12 h 57 min 42 s
